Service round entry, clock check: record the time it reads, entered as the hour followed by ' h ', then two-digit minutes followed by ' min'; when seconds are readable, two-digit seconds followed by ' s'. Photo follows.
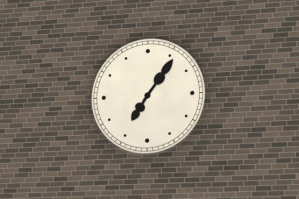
7 h 06 min
